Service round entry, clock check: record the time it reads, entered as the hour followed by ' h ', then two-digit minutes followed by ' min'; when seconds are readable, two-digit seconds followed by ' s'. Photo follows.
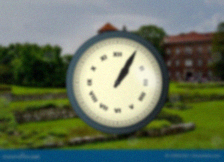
1 h 05 min
